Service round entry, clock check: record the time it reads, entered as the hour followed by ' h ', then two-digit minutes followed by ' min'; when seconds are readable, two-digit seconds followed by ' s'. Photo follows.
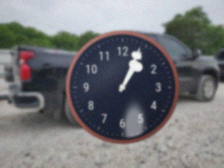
1 h 04 min
